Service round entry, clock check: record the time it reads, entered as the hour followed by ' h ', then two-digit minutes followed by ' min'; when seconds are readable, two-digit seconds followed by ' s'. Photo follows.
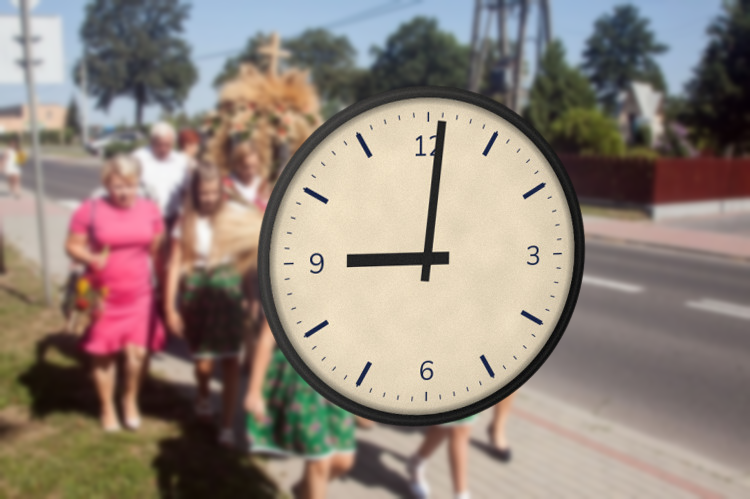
9 h 01 min
